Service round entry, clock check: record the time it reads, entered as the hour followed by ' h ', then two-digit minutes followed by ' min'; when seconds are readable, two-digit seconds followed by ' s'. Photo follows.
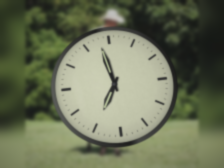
6 h 58 min
